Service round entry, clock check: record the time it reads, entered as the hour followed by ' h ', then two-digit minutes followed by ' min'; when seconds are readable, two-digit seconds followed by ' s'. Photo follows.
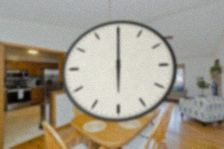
6 h 00 min
